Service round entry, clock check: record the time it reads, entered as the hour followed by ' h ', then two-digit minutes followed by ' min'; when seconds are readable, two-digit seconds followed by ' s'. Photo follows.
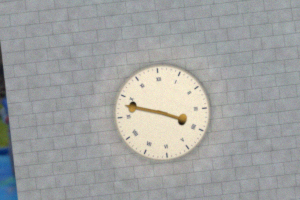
3 h 48 min
